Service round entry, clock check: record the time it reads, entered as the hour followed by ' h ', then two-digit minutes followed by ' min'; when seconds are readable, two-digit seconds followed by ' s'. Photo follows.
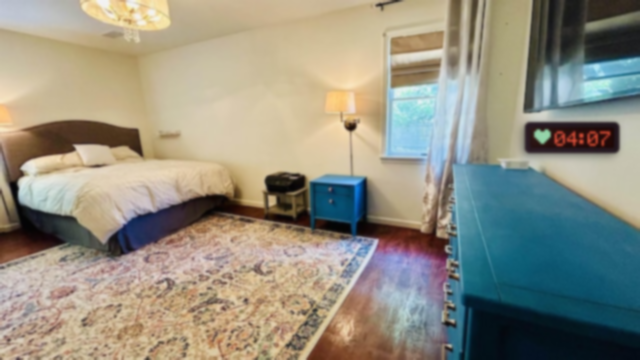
4 h 07 min
